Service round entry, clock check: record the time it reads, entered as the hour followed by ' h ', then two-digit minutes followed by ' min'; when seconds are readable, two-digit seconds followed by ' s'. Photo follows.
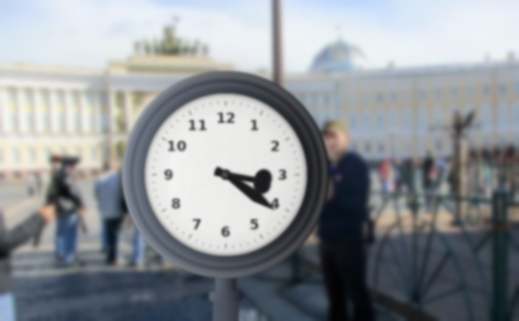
3 h 21 min
